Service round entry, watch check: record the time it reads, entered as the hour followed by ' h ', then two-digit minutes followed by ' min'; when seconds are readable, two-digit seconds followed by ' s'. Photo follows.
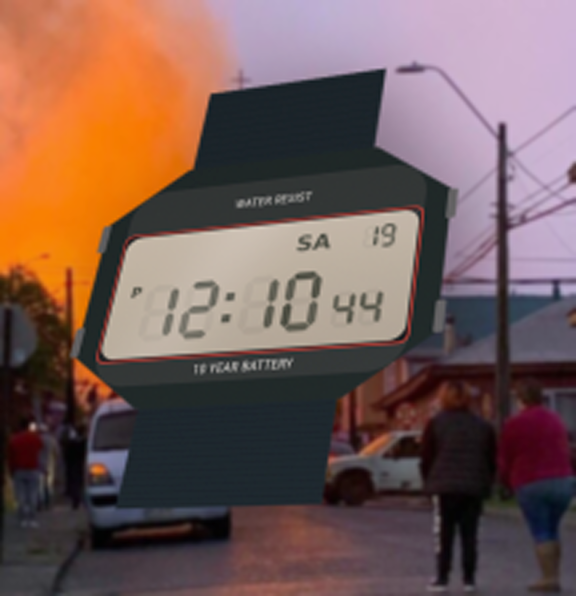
12 h 10 min 44 s
